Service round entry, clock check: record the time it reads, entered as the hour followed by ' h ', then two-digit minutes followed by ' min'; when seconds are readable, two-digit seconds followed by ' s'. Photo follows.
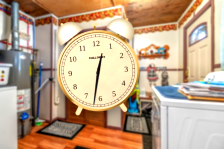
12 h 32 min
